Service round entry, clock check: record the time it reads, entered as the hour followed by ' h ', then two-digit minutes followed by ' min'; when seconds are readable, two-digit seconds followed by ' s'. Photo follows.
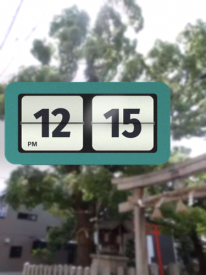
12 h 15 min
